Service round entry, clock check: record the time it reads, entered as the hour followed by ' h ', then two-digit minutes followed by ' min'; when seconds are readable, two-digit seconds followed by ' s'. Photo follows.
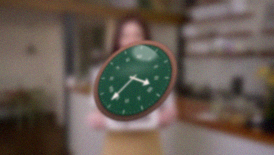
3 h 36 min
